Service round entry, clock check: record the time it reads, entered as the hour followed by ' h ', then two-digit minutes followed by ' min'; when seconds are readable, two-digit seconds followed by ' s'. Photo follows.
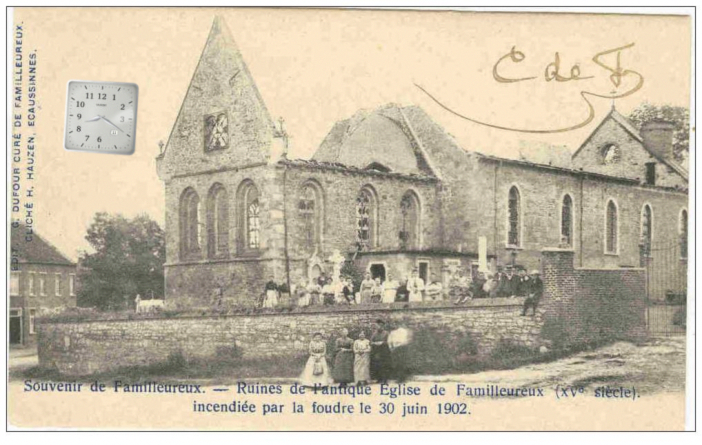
8 h 20 min
